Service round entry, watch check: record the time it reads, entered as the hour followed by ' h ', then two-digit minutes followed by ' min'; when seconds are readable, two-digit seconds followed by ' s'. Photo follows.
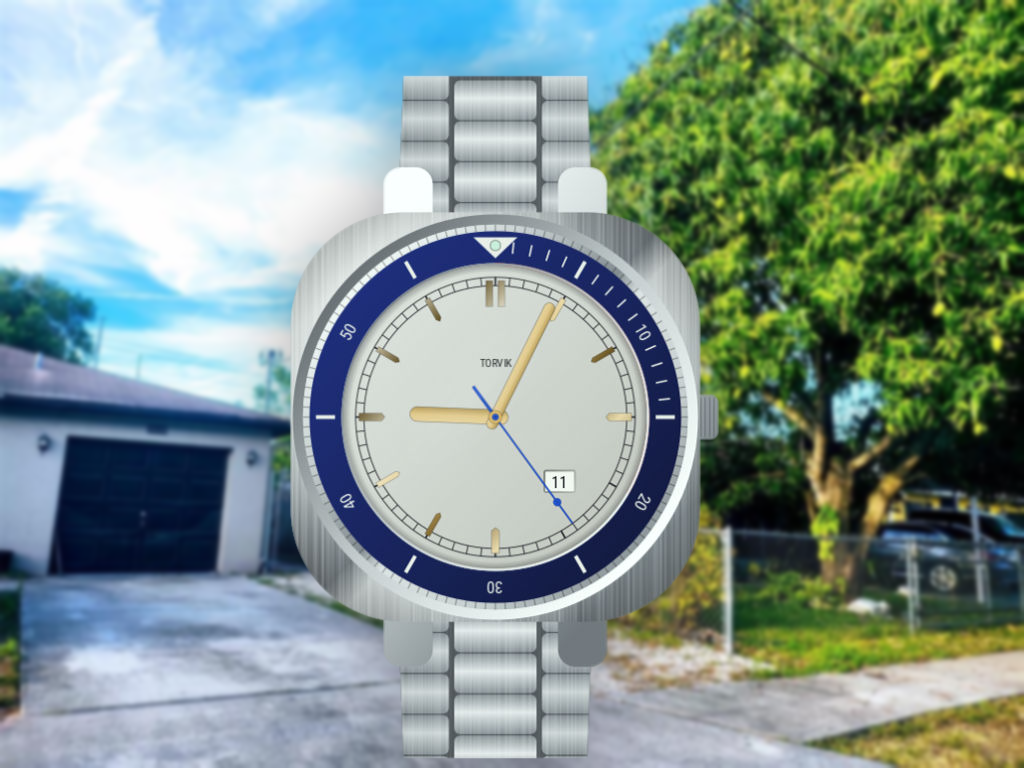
9 h 04 min 24 s
